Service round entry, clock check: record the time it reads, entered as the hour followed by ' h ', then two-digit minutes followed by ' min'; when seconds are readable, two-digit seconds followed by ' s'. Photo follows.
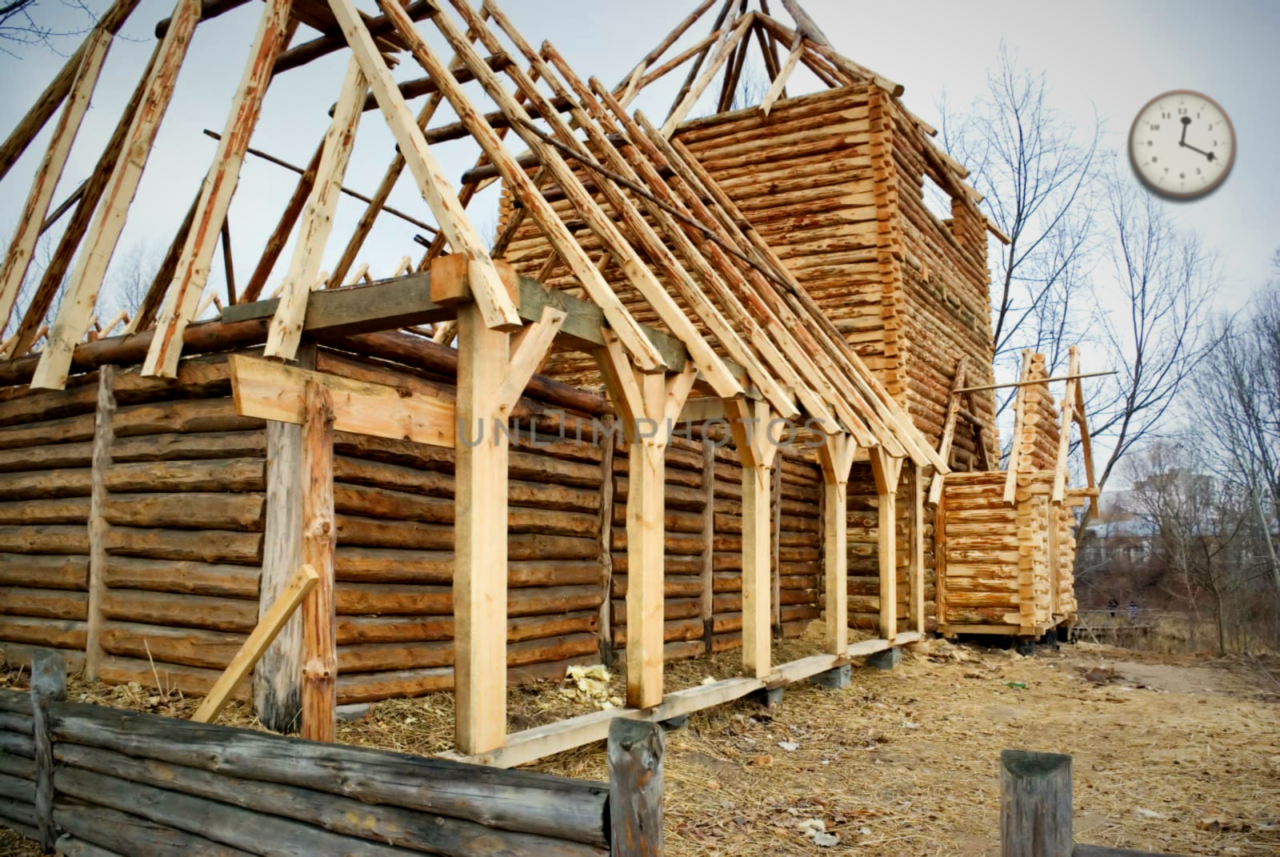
12 h 19 min
